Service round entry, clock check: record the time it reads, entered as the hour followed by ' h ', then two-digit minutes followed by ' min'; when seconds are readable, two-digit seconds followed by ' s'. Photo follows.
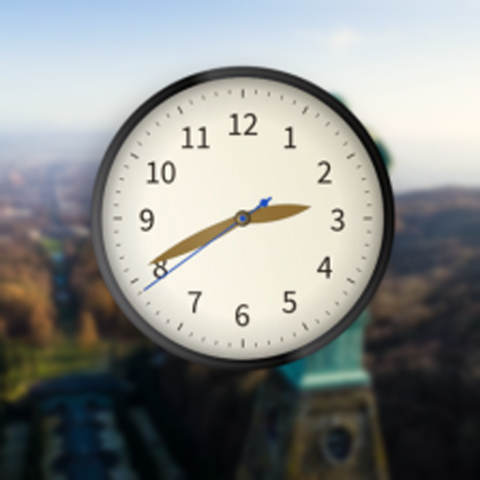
2 h 40 min 39 s
